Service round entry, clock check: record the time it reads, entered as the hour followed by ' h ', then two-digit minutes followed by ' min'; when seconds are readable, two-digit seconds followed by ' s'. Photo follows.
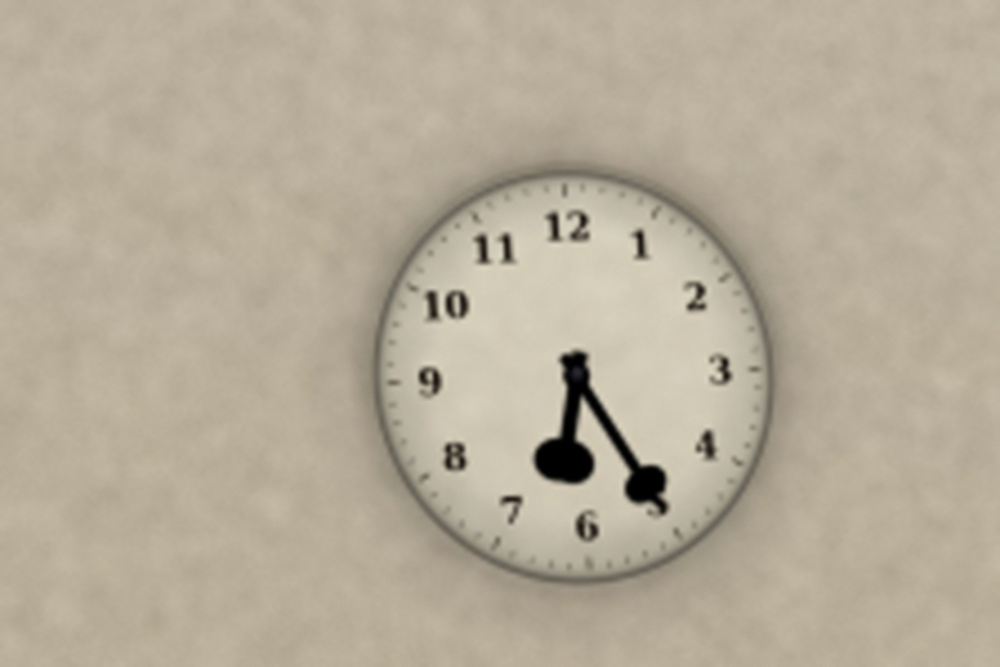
6 h 25 min
